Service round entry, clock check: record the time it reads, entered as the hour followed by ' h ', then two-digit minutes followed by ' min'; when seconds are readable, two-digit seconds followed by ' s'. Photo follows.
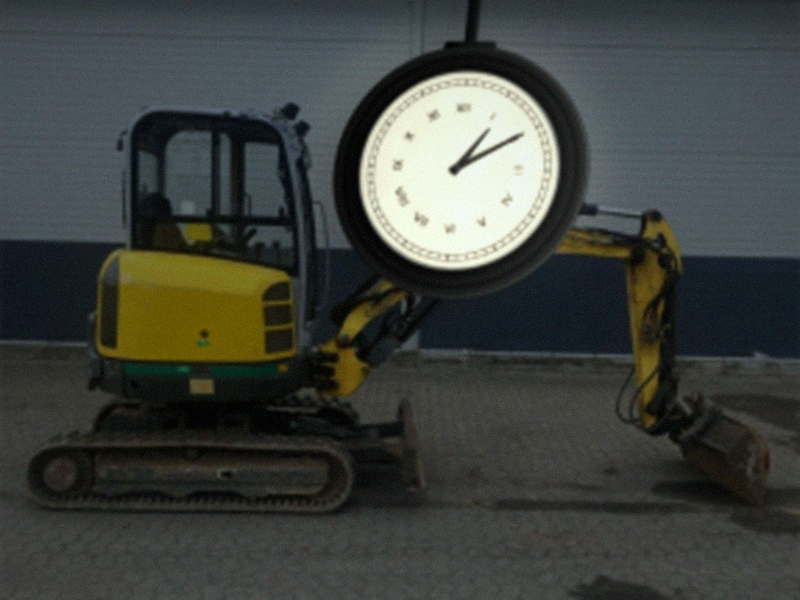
1 h 10 min
